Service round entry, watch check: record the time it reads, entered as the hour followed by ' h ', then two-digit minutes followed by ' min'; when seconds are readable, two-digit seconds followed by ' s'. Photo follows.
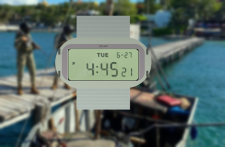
4 h 45 min 21 s
